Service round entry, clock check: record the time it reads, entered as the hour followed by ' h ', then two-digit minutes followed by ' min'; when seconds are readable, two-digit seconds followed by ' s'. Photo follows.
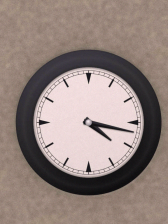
4 h 17 min
